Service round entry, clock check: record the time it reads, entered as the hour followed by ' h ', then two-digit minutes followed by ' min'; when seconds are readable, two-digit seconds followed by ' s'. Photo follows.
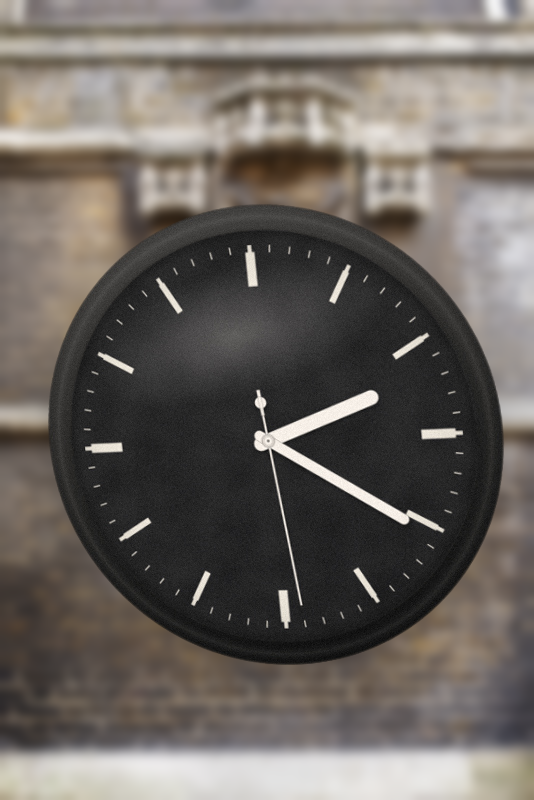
2 h 20 min 29 s
